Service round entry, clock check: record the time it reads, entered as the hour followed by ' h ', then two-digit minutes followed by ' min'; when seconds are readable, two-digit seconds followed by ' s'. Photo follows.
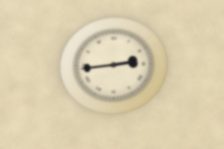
2 h 44 min
